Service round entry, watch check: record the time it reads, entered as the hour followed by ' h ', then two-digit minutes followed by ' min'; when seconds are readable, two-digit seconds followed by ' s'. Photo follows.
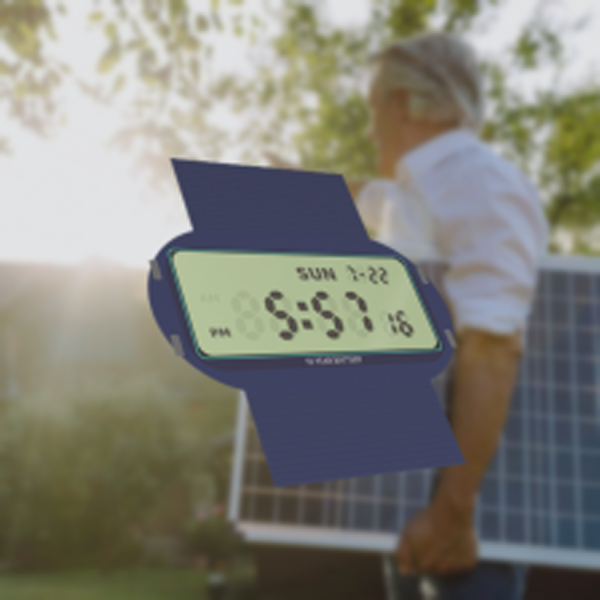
5 h 57 min 16 s
